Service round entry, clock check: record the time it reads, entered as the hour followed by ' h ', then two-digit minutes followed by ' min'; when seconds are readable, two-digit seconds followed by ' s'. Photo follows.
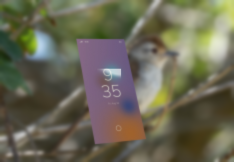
9 h 35 min
